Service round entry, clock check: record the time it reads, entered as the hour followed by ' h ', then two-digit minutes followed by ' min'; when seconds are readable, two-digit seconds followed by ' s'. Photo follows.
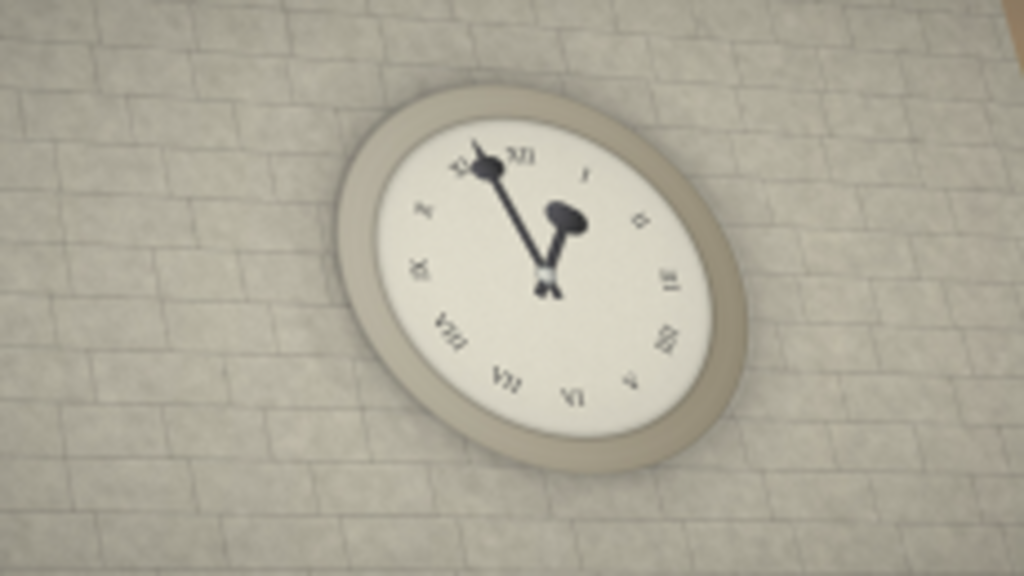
12 h 57 min
